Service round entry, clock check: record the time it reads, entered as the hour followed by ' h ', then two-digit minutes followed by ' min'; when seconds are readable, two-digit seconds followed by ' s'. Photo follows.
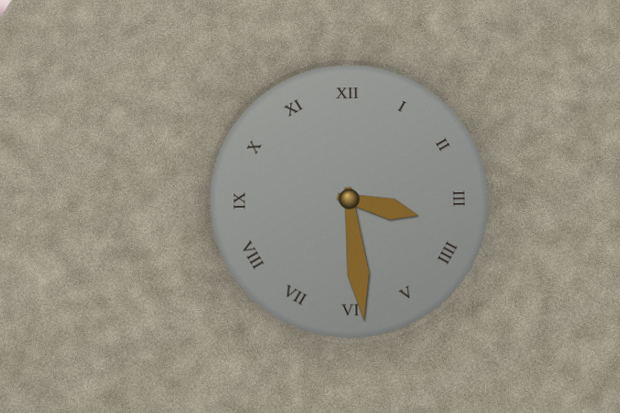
3 h 29 min
